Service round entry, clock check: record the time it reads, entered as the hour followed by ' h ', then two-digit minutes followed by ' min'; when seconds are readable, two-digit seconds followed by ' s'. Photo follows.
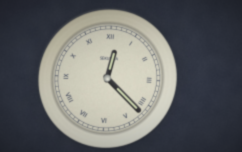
12 h 22 min
